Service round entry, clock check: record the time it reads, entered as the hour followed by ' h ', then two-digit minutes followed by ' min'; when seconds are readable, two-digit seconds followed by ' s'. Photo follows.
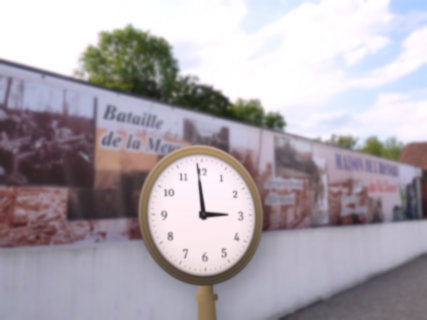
2 h 59 min
